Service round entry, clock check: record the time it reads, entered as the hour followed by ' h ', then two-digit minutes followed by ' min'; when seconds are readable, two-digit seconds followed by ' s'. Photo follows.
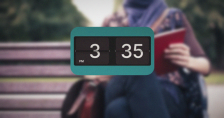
3 h 35 min
